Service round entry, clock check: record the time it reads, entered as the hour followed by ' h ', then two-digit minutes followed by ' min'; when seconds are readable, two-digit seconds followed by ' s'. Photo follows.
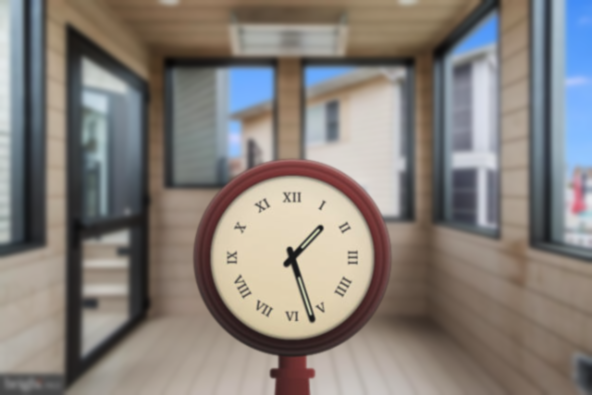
1 h 27 min
